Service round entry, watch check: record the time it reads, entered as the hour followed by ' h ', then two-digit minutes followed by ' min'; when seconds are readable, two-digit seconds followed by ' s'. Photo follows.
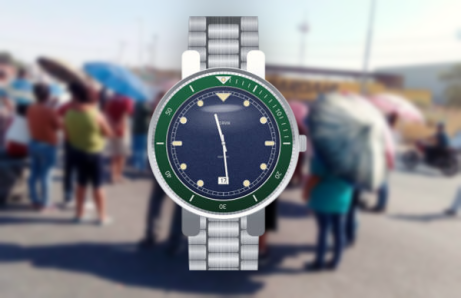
11 h 29 min
